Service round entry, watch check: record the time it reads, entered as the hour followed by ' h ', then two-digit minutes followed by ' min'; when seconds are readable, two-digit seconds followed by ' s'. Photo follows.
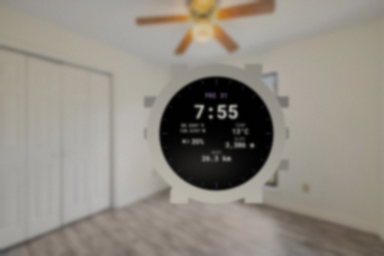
7 h 55 min
